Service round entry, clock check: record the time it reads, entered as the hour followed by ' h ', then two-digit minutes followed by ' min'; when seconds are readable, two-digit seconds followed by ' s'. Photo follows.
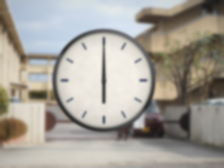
6 h 00 min
